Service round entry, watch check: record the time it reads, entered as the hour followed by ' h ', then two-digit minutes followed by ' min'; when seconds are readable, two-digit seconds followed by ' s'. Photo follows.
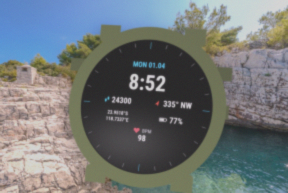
8 h 52 min
